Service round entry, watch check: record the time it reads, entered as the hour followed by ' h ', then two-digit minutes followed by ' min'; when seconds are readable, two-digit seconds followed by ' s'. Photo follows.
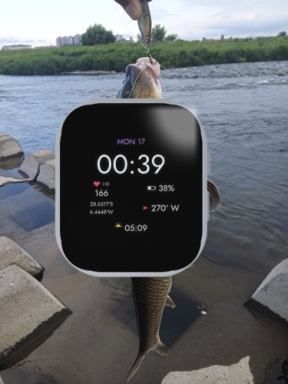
0 h 39 min
